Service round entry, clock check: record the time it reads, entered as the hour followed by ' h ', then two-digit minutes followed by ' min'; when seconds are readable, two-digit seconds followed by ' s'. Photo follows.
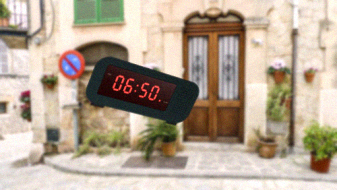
6 h 50 min
